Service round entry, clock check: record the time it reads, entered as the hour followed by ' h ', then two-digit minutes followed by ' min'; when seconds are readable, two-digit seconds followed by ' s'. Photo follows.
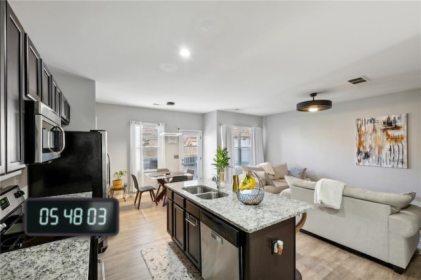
5 h 48 min 03 s
